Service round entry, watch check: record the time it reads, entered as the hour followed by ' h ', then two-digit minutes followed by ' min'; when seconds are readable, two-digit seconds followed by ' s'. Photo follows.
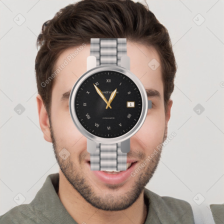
12 h 54 min
